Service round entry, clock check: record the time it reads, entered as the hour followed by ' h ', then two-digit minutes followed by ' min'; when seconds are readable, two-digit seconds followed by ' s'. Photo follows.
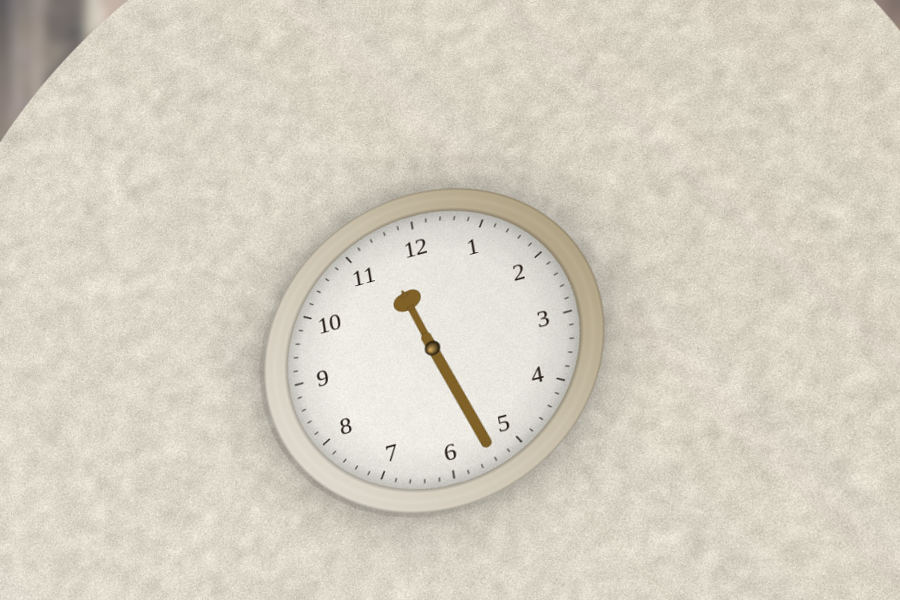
11 h 27 min
